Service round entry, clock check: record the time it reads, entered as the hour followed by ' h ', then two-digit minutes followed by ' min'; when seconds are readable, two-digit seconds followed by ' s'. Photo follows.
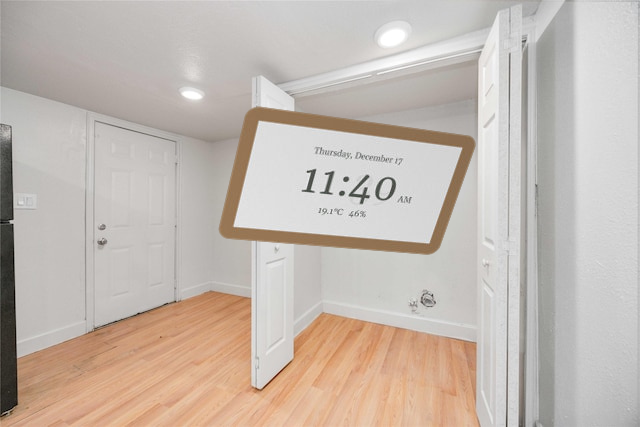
11 h 40 min
